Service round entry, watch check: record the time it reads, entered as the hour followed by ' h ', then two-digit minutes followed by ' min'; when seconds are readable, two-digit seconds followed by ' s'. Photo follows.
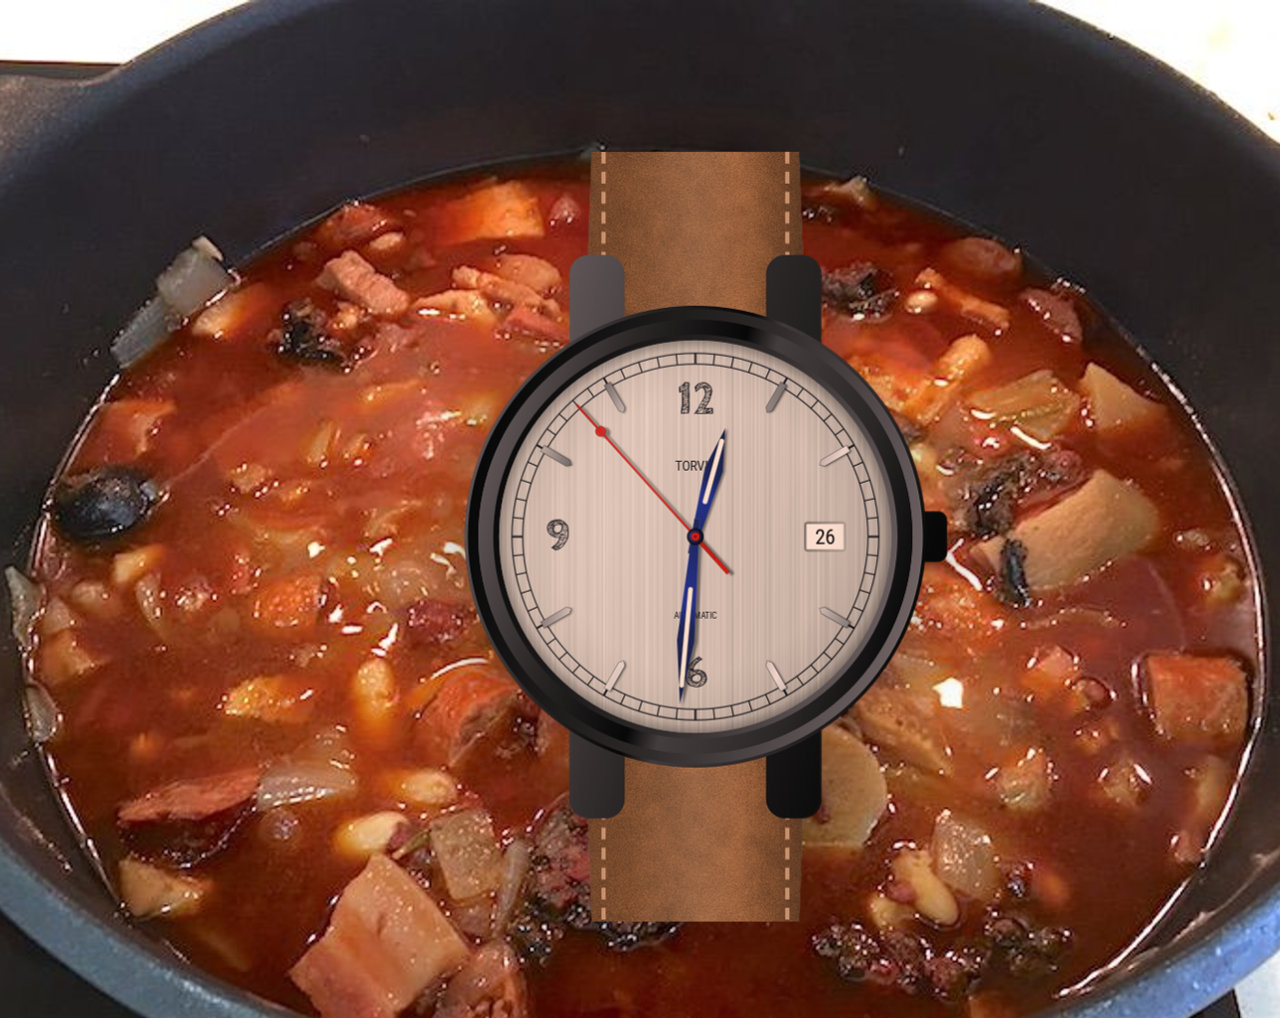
12 h 30 min 53 s
